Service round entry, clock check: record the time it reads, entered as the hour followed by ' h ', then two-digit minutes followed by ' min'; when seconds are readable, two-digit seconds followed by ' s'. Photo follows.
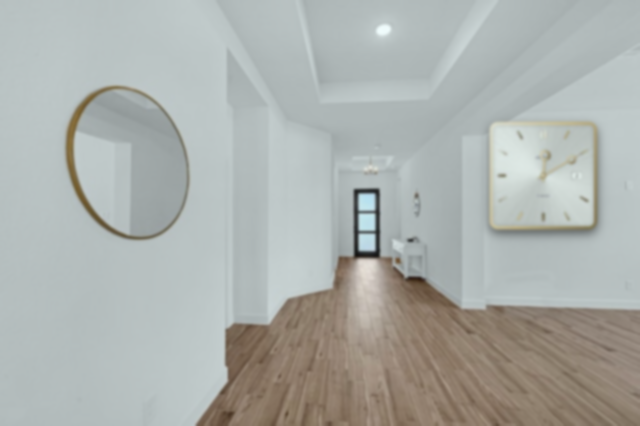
12 h 10 min
